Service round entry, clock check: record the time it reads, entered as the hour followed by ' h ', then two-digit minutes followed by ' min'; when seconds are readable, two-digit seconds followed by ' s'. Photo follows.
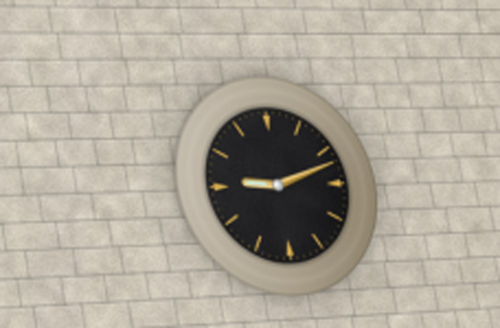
9 h 12 min
